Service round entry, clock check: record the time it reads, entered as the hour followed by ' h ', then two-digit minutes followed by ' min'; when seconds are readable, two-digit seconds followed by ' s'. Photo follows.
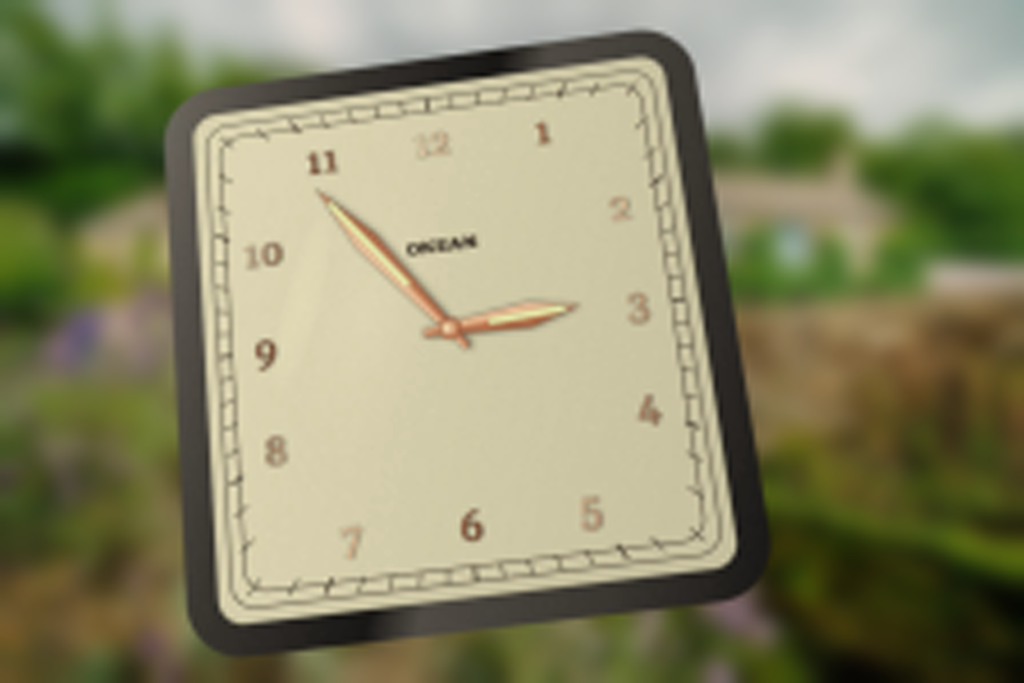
2 h 54 min
